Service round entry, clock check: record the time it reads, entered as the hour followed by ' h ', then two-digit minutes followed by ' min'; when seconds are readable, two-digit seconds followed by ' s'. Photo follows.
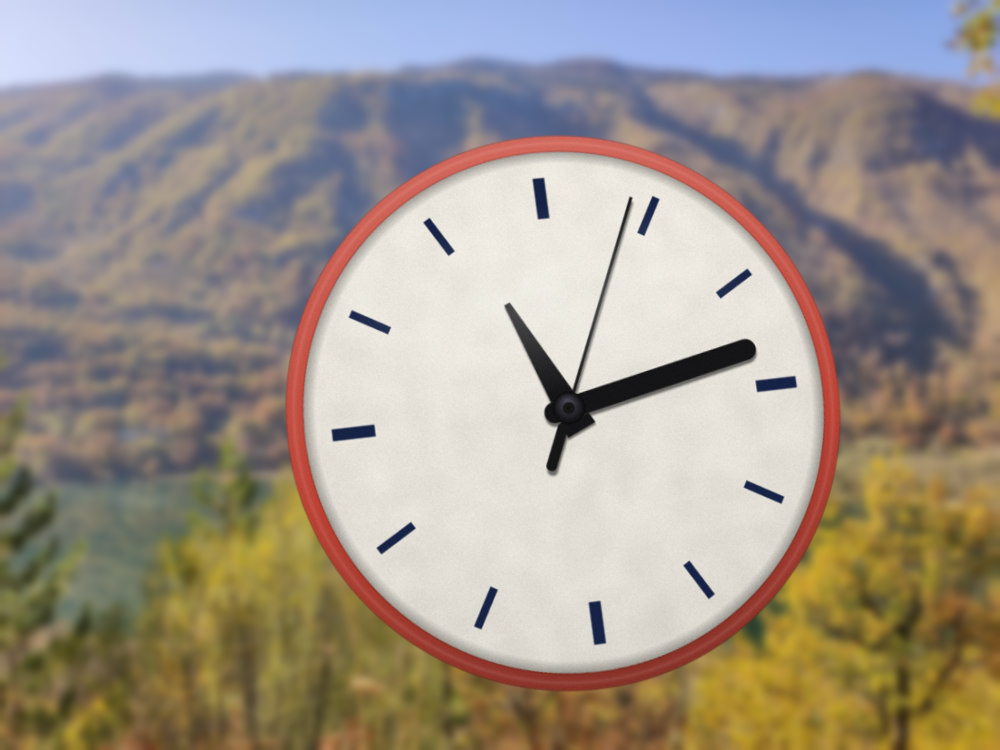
11 h 13 min 04 s
